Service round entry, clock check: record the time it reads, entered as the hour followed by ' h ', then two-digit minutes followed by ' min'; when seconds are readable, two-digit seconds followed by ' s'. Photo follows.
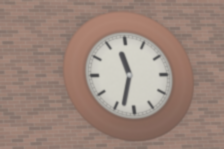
11 h 33 min
